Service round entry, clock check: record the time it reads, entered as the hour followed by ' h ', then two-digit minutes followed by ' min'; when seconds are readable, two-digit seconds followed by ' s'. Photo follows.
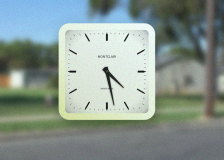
4 h 28 min
